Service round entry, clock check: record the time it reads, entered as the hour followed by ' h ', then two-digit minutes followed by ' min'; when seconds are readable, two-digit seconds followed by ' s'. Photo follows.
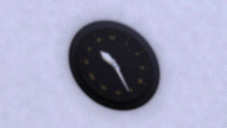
10 h 26 min
